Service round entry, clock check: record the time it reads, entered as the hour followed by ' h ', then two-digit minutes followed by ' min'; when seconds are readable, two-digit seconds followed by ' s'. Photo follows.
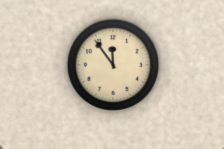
11 h 54 min
